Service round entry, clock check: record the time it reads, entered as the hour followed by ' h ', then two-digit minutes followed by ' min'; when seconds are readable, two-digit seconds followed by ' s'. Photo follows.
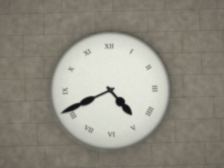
4 h 41 min
